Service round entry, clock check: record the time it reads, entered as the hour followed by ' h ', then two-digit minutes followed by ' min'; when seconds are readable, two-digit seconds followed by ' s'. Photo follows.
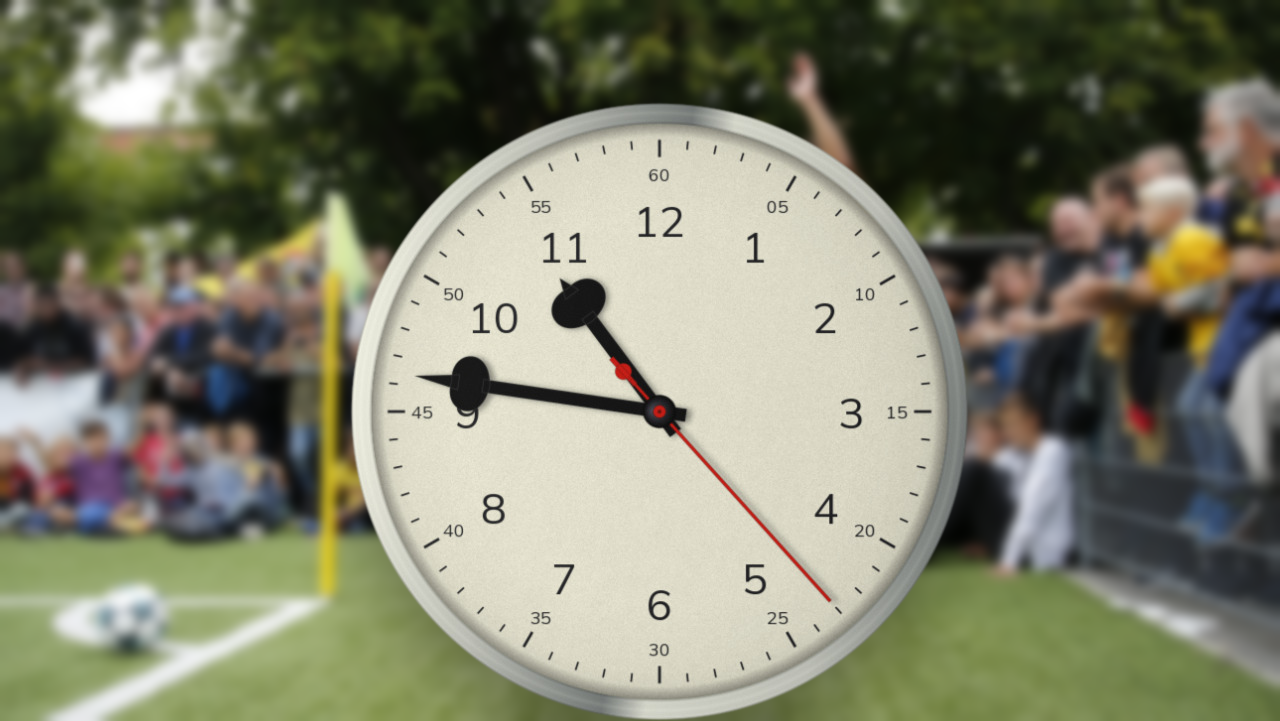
10 h 46 min 23 s
